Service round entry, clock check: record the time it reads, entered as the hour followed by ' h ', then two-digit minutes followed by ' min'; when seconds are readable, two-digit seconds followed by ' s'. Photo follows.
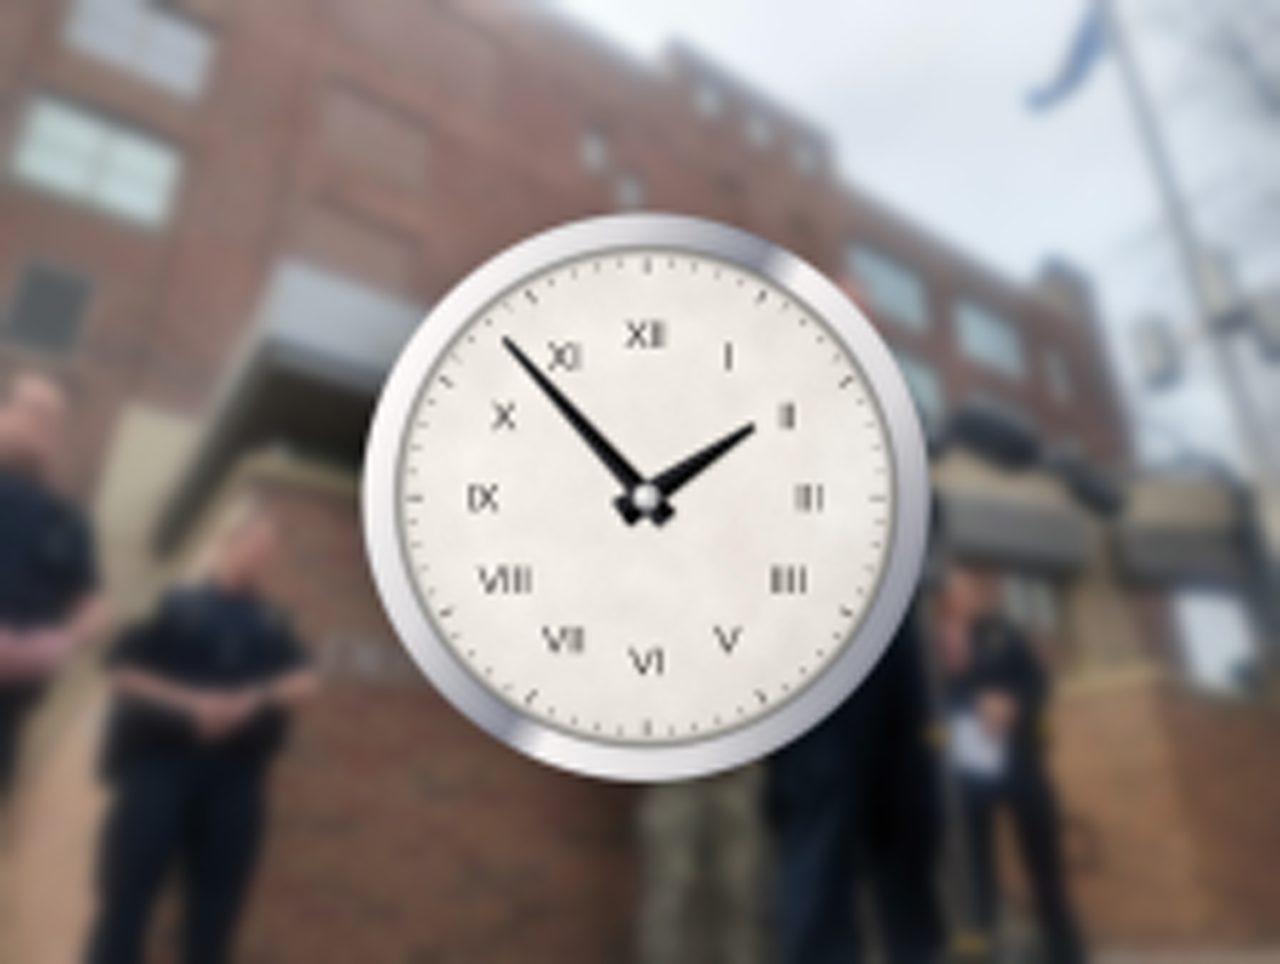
1 h 53 min
